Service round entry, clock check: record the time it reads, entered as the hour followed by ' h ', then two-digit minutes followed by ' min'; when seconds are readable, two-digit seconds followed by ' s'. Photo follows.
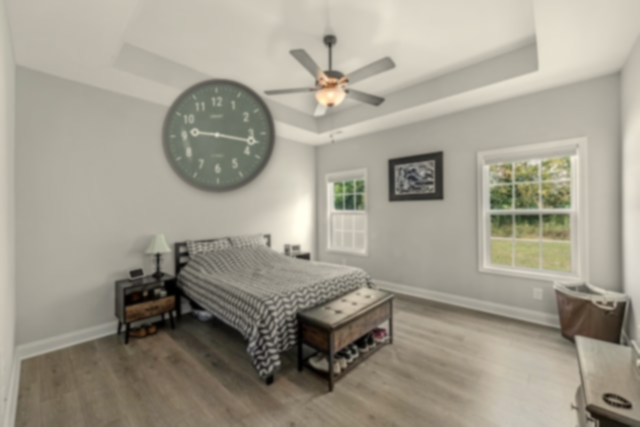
9 h 17 min
